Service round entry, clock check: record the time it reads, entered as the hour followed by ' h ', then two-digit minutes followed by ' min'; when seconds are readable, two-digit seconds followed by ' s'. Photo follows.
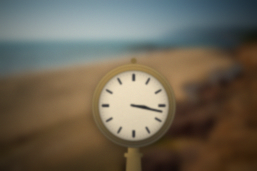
3 h 17 min
